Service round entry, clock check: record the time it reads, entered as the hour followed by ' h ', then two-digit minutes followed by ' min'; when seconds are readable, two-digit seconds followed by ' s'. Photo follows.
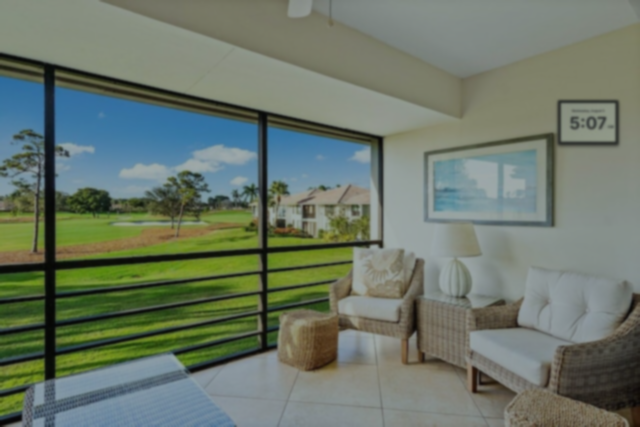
5 h 07 min
